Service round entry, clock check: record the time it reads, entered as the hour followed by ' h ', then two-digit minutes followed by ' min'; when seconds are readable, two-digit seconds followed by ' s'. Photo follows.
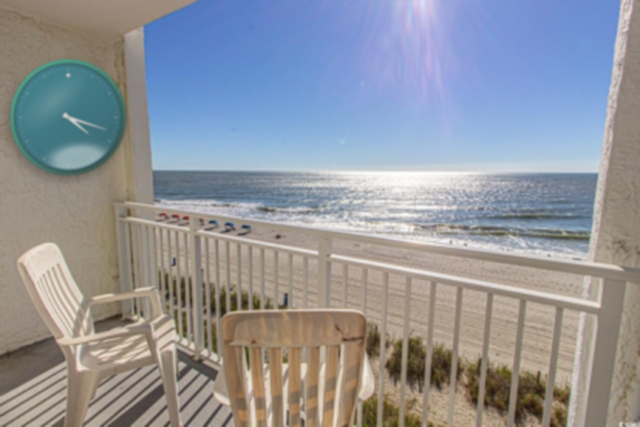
4 h 18 min
